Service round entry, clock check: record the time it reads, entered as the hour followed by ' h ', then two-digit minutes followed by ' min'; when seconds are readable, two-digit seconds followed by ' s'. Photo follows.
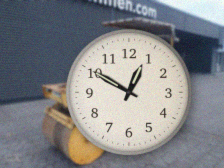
12 h 50 min
